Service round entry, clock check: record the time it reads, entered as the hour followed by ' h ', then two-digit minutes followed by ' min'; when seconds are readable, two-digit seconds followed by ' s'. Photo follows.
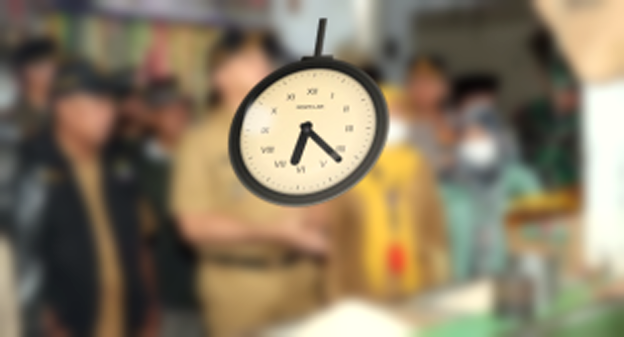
6 h 22 min
